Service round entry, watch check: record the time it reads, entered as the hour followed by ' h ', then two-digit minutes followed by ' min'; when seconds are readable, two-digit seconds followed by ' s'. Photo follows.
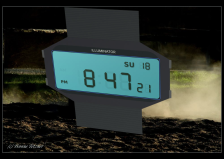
8 h 47 min 21 s
